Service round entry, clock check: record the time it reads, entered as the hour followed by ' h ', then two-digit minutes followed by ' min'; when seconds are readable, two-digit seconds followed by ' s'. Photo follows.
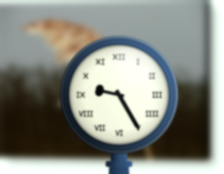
9 h 25 min
